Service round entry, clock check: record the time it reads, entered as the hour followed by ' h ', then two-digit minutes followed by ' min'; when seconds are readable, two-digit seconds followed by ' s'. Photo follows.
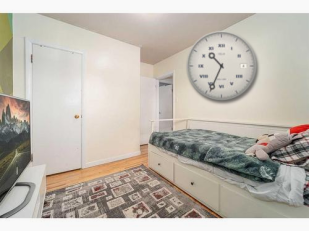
10 h 34 min
